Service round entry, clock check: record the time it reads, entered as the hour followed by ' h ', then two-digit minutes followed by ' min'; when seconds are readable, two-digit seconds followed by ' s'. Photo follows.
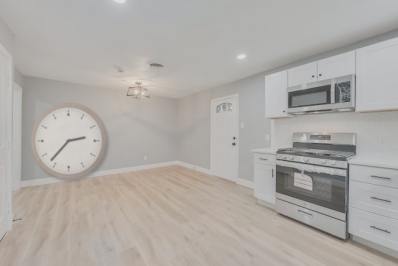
2 h 37 min
